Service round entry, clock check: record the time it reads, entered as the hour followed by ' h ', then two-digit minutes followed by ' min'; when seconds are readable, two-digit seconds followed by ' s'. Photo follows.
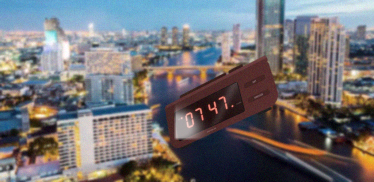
7 h 47 min
